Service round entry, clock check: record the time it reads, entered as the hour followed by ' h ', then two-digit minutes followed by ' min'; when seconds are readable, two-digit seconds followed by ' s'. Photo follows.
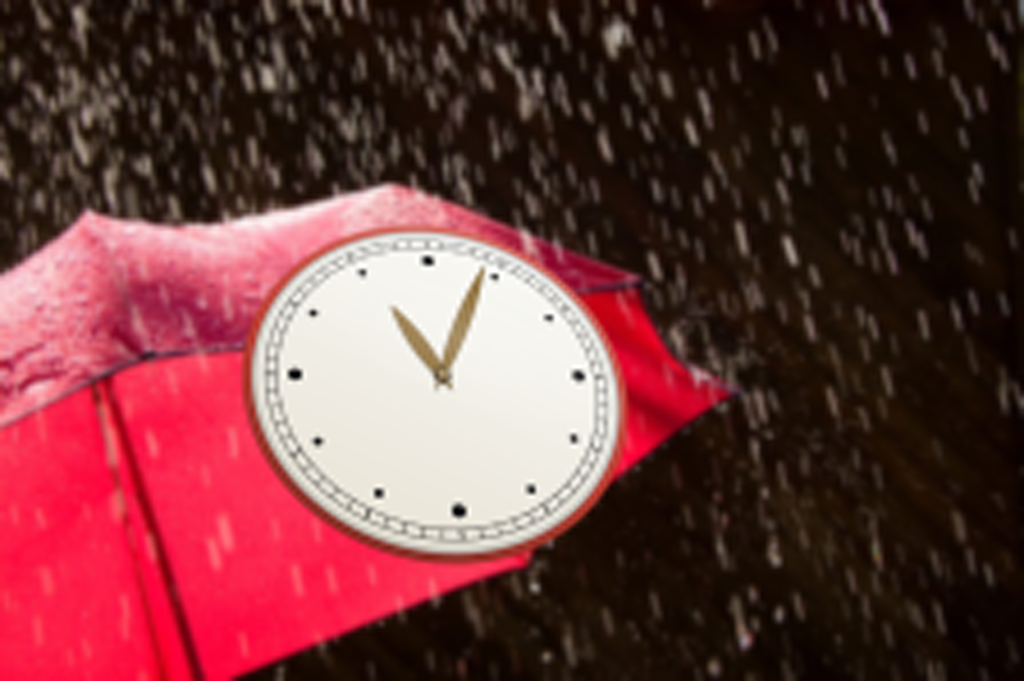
11 h 04 min
